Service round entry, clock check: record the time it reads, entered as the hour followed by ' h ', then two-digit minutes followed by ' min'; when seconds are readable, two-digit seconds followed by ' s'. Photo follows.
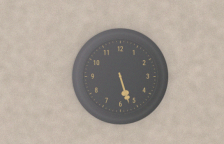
5 h 27 min
